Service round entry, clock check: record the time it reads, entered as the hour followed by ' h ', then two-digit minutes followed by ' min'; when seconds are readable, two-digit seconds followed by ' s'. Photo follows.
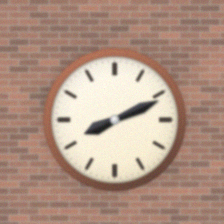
8 h 11 min
